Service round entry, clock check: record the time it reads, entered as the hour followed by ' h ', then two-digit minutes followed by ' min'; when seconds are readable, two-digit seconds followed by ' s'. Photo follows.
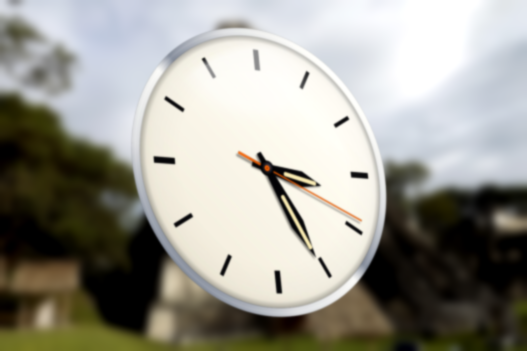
3 h 25 min 19 s
